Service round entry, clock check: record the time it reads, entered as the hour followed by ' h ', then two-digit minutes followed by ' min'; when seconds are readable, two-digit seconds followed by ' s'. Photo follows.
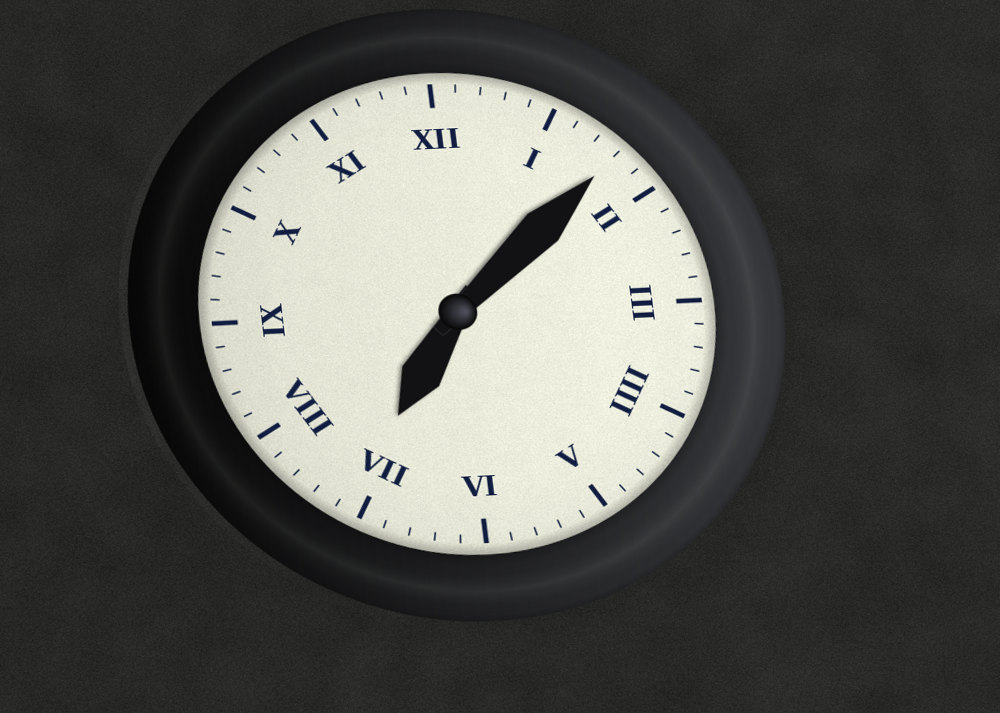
7 h 08 min
